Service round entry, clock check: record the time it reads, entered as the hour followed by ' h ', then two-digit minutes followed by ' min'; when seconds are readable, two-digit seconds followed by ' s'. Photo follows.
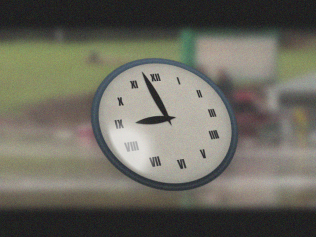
8 h 58 min
